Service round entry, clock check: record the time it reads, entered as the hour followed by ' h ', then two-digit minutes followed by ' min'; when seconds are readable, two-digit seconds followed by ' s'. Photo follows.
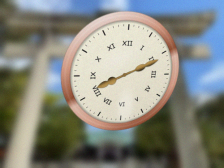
8 h 11 min
